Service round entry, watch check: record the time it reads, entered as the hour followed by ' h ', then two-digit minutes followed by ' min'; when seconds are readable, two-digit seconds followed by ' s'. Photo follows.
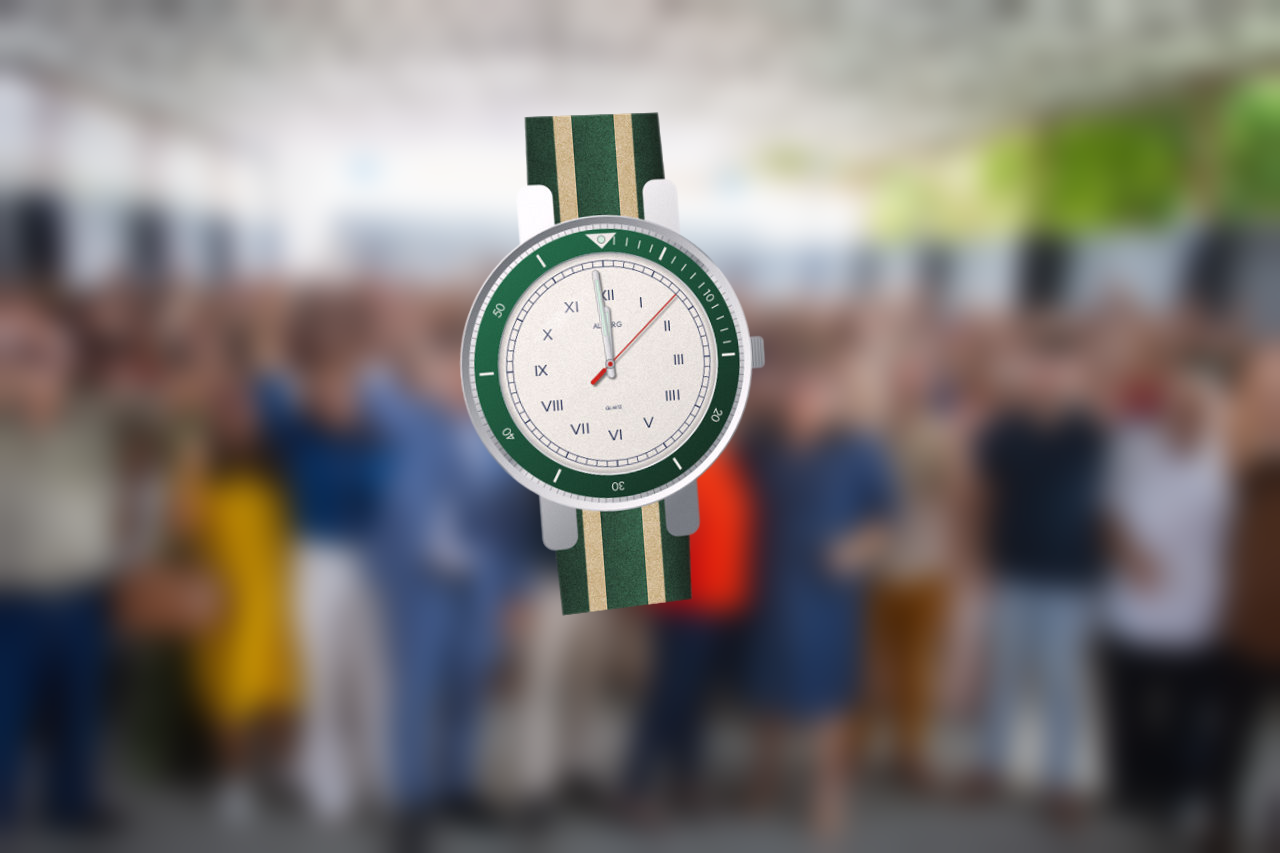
11 h 59 min 08 s
